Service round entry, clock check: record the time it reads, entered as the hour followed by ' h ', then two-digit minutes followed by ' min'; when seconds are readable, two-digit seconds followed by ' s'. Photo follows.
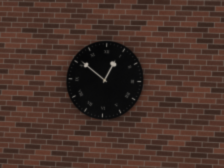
12 h 51 min
